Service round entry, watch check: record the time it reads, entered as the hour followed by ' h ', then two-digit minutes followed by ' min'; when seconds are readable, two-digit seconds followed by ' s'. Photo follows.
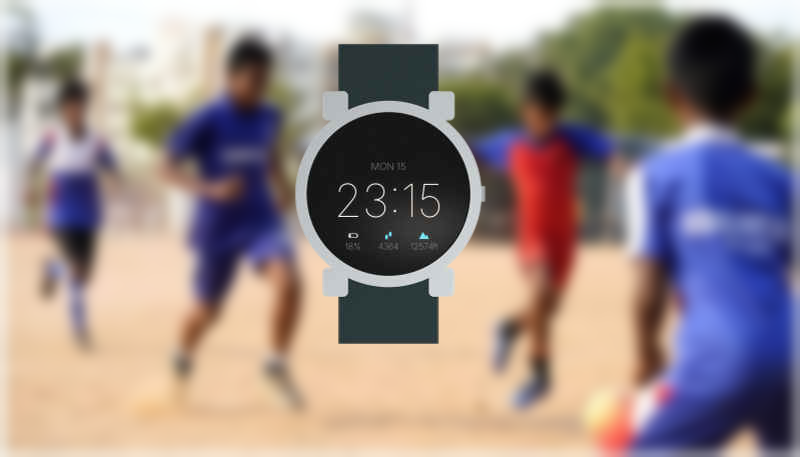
23 h 15 min
